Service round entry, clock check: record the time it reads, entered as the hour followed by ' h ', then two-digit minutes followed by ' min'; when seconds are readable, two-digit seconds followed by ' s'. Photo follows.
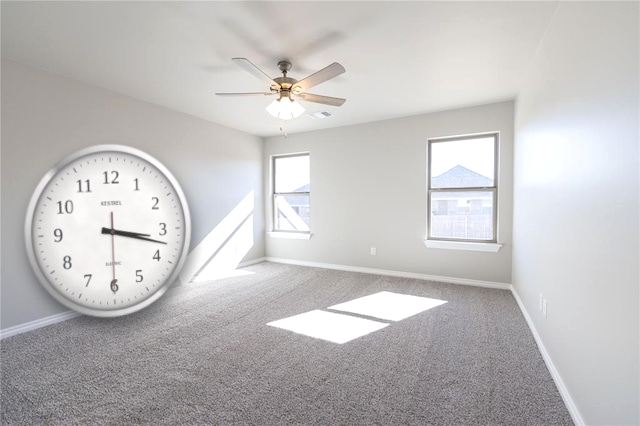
3 h 17 min 30 s
